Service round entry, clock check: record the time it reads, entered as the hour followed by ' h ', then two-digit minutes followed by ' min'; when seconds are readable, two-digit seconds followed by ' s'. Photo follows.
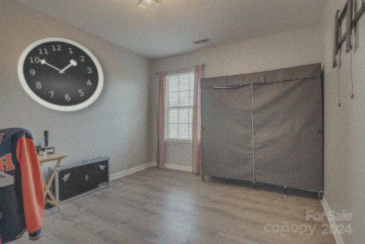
1 h 51 min
